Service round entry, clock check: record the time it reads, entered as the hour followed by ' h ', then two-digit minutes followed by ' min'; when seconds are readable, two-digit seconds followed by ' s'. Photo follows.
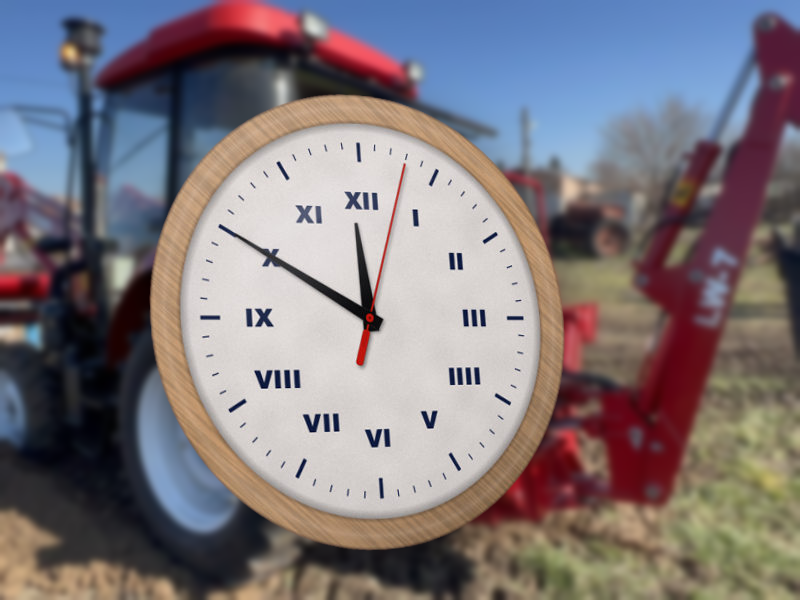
11 h 50 min 03 s
